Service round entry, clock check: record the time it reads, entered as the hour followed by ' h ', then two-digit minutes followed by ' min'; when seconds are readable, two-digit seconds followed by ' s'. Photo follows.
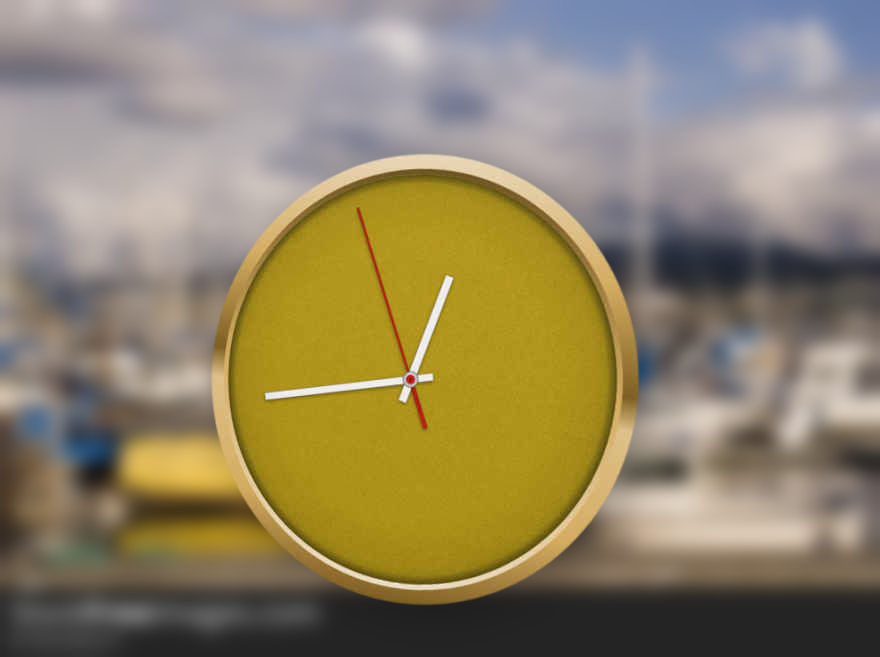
12 h 43 min 57 s
